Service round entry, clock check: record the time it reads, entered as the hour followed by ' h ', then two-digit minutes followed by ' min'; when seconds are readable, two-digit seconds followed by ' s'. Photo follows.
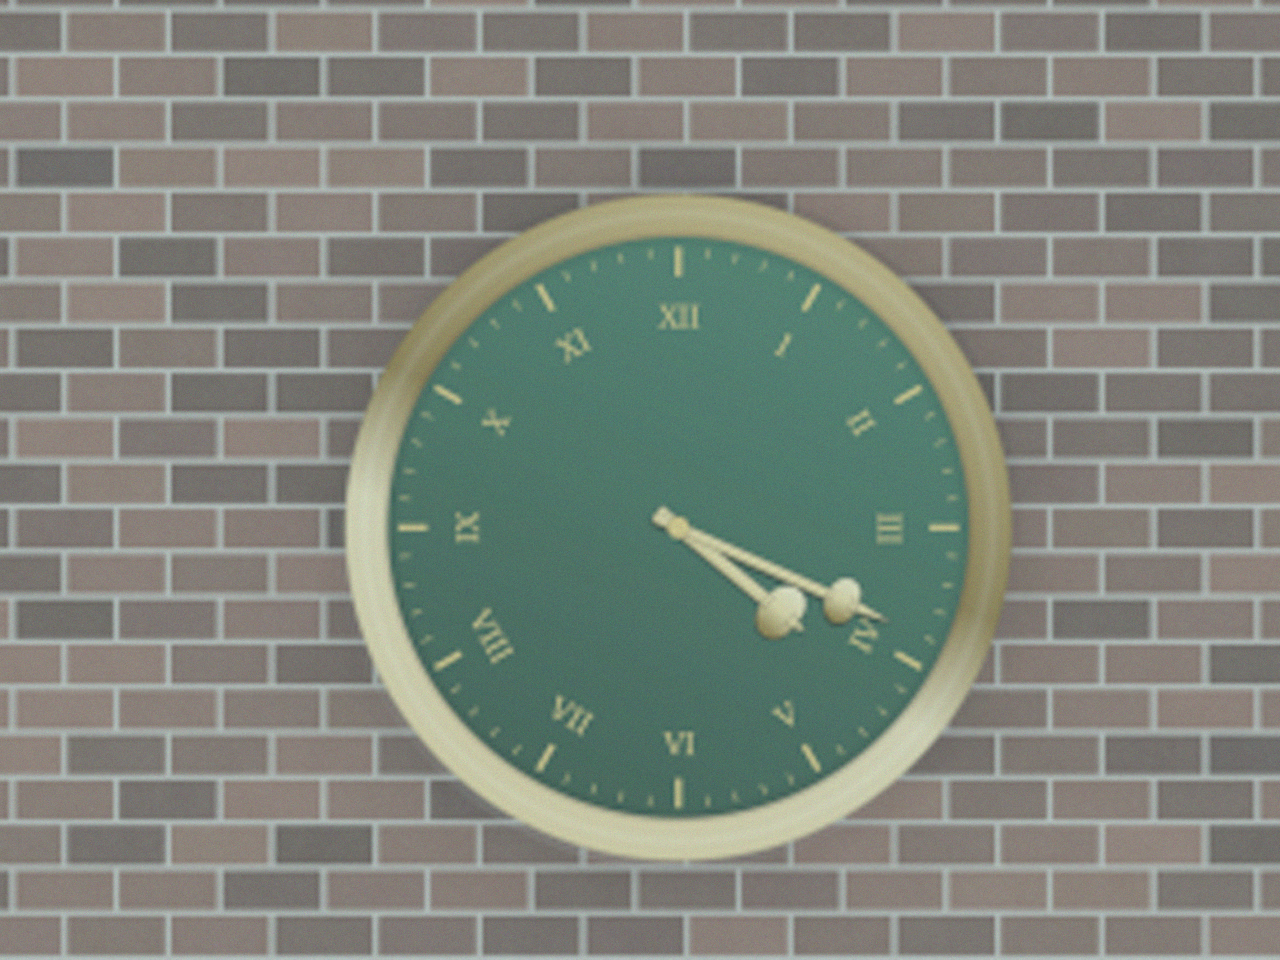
4 h 19 min
